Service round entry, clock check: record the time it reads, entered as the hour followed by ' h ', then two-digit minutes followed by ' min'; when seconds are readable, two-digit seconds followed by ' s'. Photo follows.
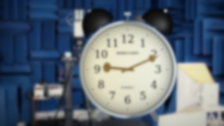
9 h 11 min
